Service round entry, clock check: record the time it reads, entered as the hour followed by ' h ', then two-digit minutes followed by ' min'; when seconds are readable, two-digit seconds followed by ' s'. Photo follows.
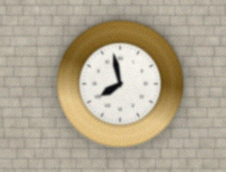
7 h 58 min
